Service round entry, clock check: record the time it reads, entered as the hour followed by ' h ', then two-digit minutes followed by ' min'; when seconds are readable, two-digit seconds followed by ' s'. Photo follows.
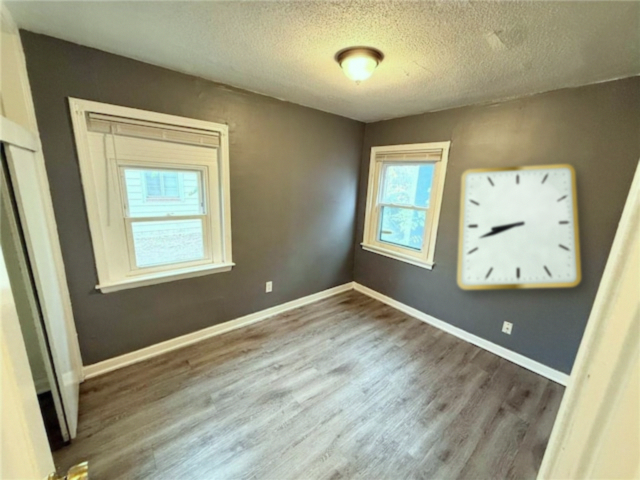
8 h 42 min
